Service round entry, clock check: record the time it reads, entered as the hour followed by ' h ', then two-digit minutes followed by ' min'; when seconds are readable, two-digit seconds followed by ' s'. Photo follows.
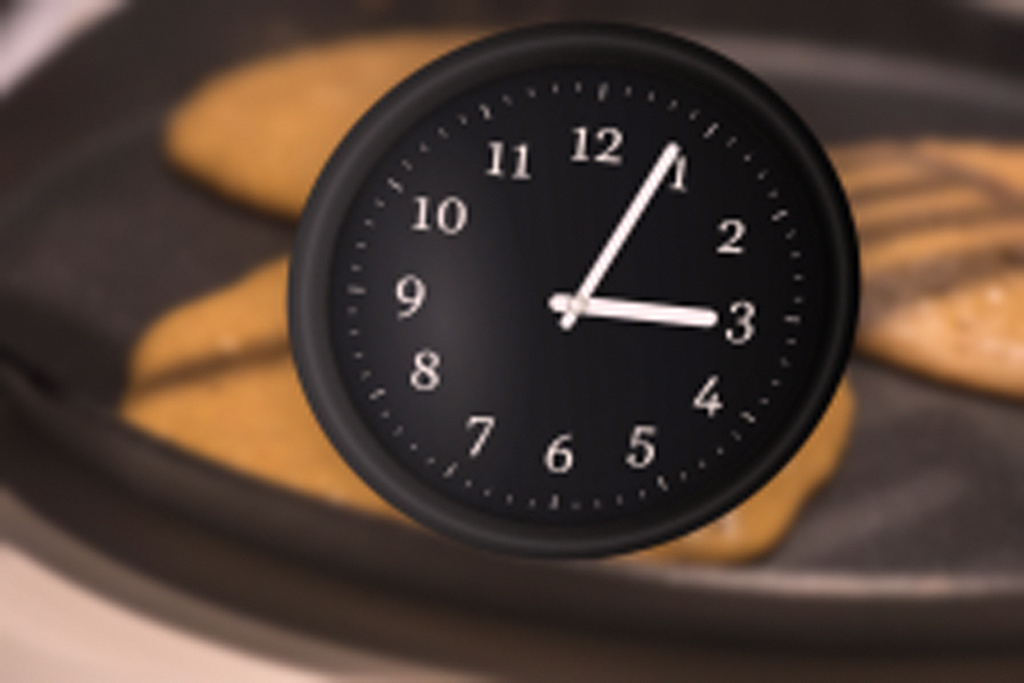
3 h 04 min
